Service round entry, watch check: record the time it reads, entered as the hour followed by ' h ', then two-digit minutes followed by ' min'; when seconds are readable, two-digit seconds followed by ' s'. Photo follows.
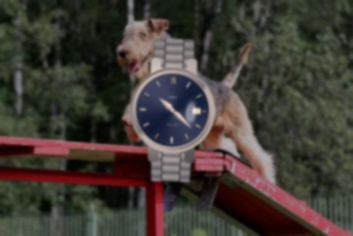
10 h 22 min
